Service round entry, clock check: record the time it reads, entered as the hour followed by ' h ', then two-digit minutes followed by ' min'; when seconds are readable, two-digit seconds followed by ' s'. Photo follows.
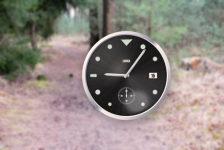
9 h 06 min
